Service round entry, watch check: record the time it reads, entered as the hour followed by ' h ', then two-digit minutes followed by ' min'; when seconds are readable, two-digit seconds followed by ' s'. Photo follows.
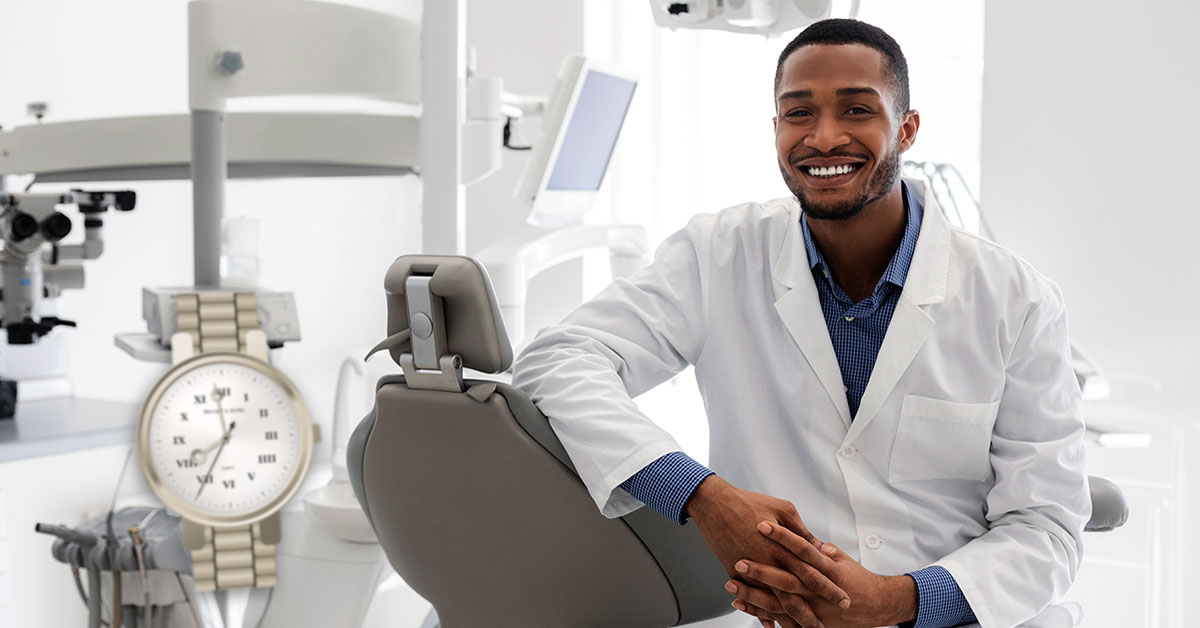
7 h 58 min 35 s
